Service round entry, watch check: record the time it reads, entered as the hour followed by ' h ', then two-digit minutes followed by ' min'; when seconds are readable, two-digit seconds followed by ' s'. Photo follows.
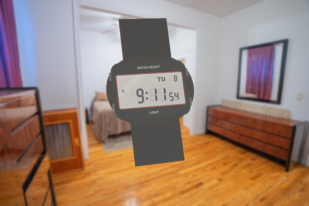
9 h 11 min 54 s
